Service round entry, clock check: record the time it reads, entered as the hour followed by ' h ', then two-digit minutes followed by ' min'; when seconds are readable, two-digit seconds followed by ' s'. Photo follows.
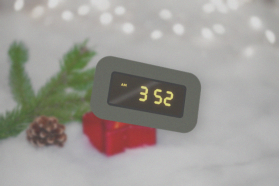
3 h 52 min
